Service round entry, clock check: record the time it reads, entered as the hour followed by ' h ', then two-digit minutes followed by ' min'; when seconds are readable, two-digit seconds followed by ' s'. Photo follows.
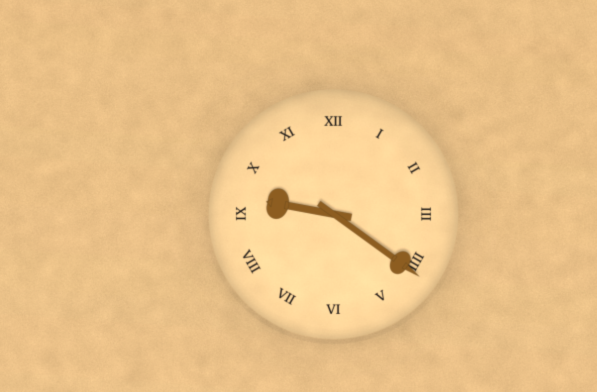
9 h 21 min
